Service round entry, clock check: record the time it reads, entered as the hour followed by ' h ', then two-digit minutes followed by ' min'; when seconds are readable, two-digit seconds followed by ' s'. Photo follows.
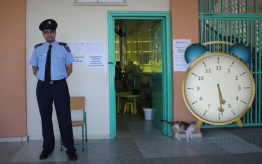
5 h 29 min
